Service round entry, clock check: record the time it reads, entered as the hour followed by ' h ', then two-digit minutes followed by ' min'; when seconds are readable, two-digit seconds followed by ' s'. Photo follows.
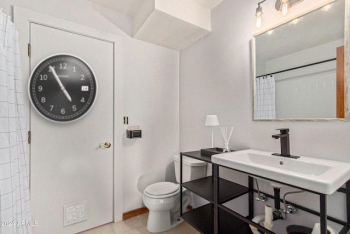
4 h 55 min
